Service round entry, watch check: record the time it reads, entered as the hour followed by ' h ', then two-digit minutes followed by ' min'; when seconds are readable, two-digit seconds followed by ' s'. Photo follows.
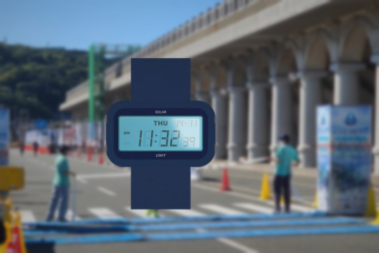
11 h 32 min 39 s
